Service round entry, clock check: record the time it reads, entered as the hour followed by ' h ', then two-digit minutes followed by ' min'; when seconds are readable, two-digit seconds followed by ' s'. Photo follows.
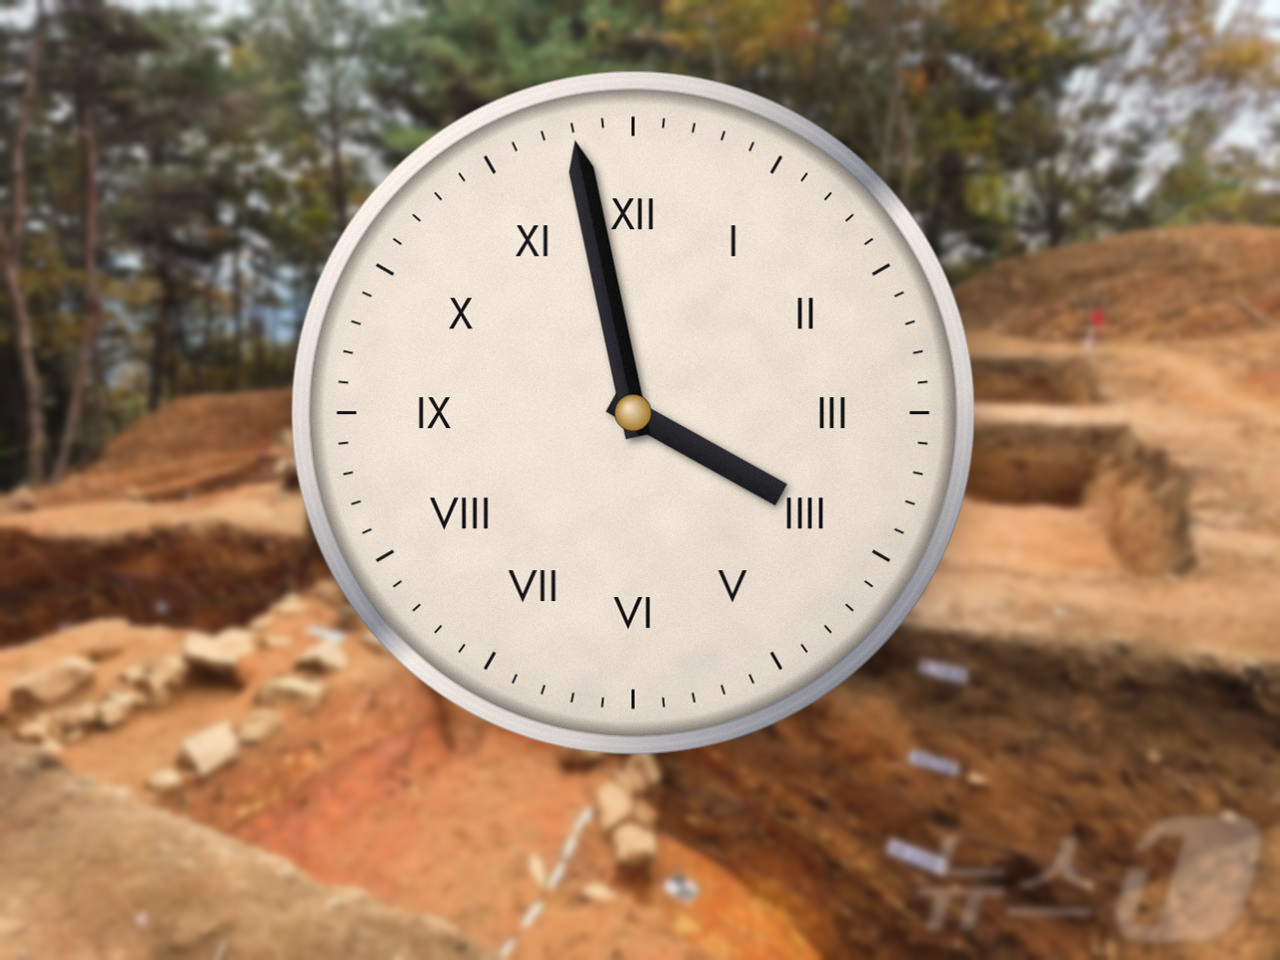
3 h 58 min
